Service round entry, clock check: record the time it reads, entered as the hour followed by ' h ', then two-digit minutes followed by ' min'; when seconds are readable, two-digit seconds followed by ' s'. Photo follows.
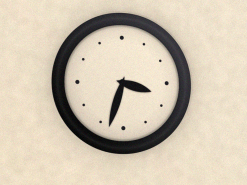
3 h 33 min
